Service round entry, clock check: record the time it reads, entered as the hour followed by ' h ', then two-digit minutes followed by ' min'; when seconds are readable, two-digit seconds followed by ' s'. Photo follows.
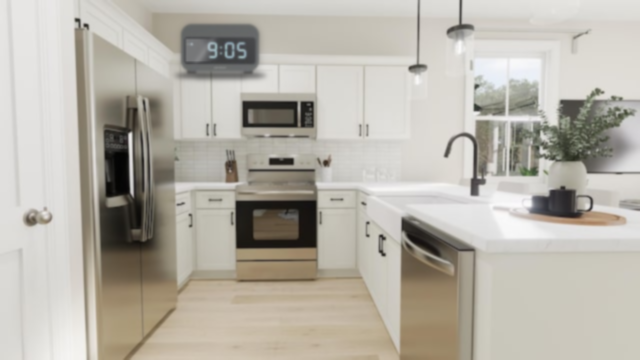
9 h 05 min
